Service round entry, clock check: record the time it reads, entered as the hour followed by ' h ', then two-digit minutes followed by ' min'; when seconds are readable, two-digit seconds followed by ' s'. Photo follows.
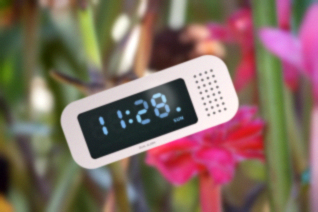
11 h 28 min
